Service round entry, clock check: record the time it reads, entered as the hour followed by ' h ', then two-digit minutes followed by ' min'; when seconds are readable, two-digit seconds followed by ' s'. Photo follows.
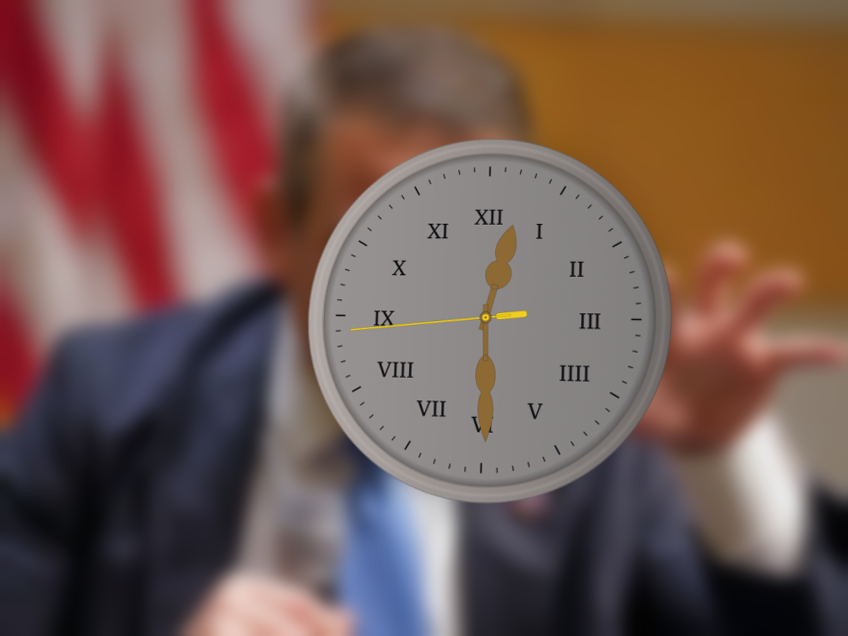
12 h 29 min 44 s
